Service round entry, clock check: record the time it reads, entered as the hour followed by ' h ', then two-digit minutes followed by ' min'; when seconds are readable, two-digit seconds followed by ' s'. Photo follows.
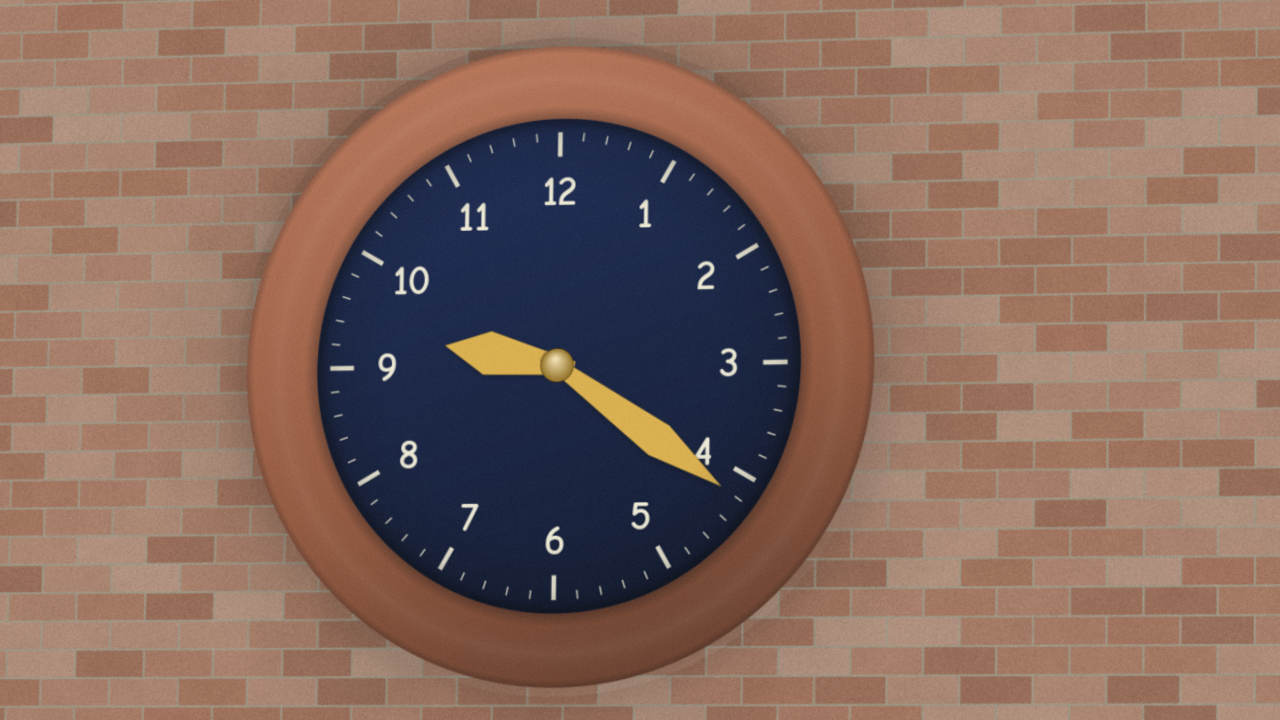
9 h 21 min
